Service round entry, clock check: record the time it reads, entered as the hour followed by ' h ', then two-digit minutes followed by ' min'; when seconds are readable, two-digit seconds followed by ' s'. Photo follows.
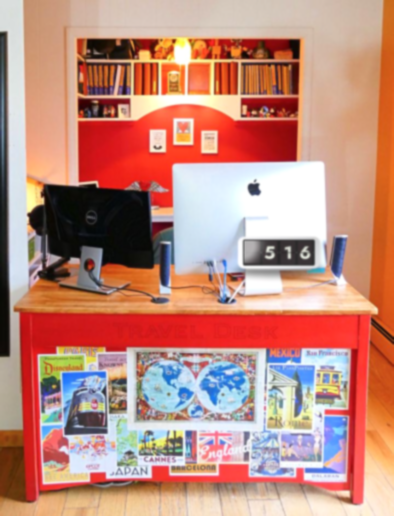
5 h 16 min
